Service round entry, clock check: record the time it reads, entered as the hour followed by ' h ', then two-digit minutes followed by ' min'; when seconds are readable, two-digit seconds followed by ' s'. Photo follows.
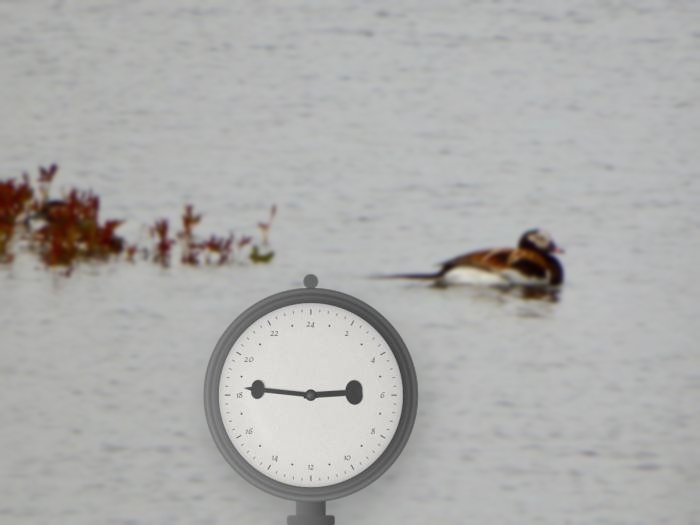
5 h 46 min
